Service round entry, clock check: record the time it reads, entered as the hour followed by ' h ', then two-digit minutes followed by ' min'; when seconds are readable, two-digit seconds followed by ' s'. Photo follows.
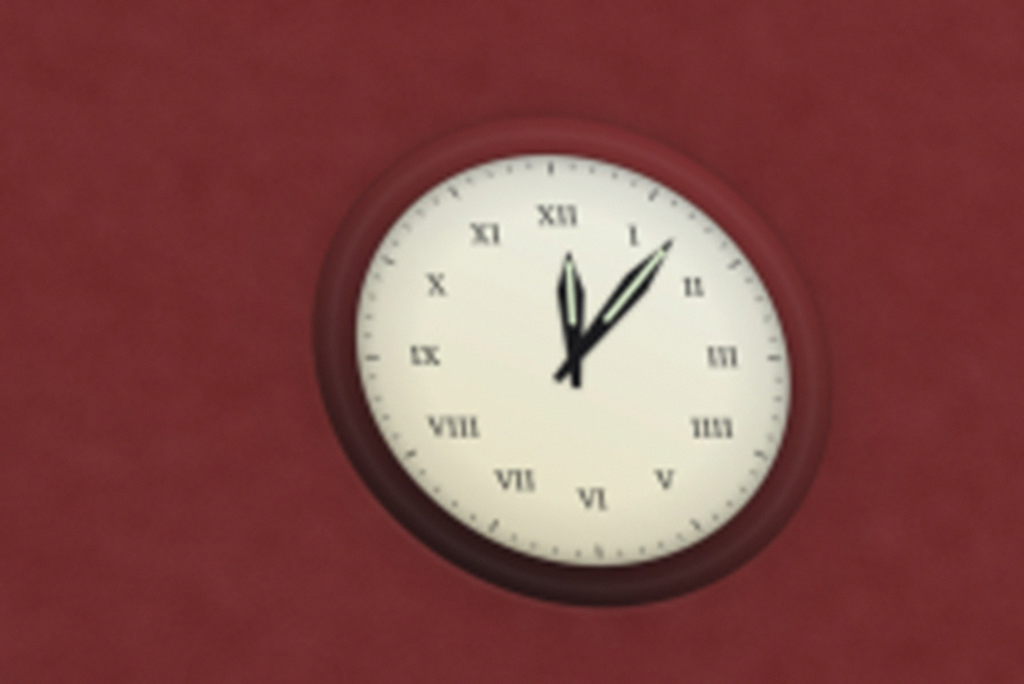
12 h 07 min
